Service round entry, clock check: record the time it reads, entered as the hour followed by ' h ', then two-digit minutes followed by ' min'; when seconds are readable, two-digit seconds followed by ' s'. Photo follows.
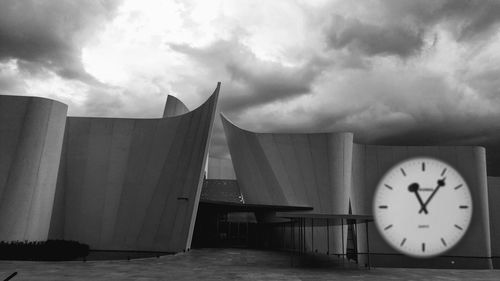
11 h 06 min
